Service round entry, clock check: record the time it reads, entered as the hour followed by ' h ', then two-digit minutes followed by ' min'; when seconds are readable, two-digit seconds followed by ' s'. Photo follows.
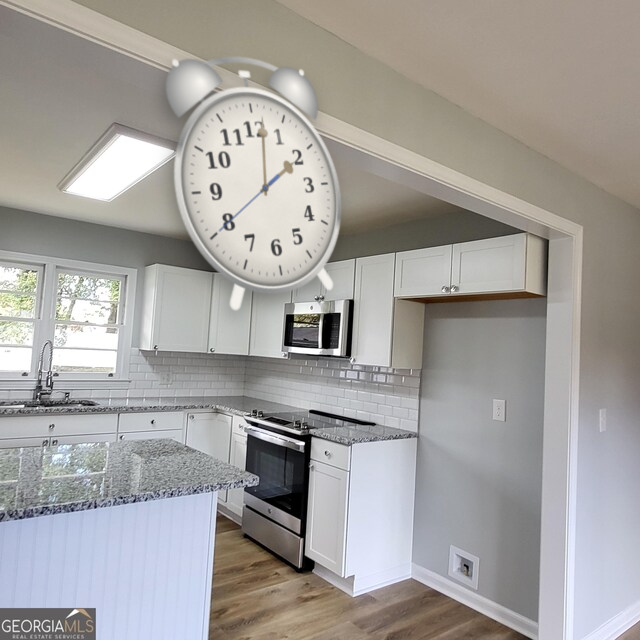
2 h 01 min 40 s
